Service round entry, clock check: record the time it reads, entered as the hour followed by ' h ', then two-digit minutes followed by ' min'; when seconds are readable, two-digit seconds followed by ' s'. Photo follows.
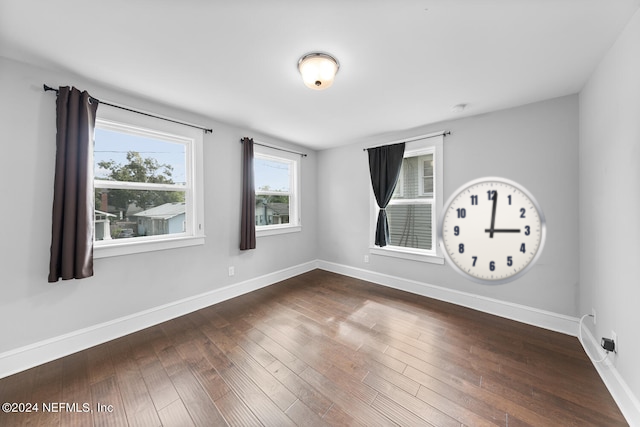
3 h 01 min
